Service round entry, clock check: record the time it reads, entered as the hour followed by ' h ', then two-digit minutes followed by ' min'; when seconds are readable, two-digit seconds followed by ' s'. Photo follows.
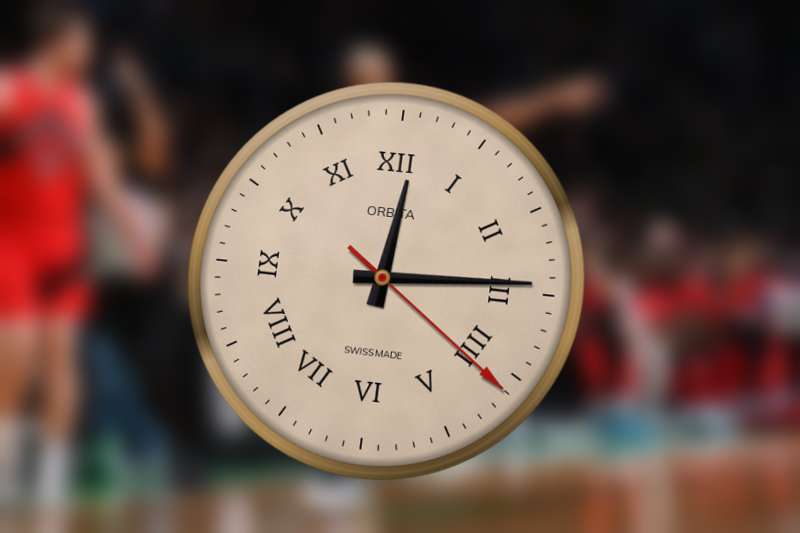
12 h 14 min 21 s
